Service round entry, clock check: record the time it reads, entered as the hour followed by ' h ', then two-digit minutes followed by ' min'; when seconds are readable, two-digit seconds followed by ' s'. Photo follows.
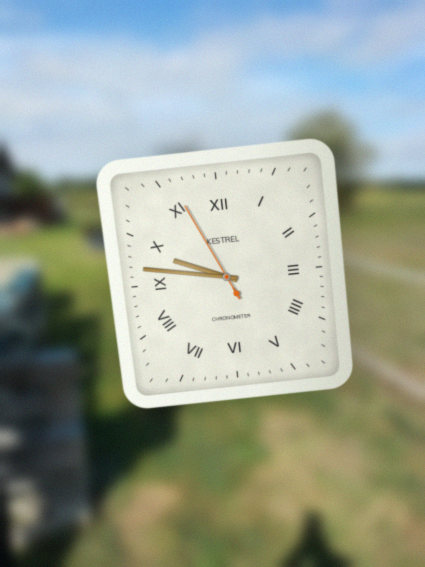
9 h 46 min 56 s
